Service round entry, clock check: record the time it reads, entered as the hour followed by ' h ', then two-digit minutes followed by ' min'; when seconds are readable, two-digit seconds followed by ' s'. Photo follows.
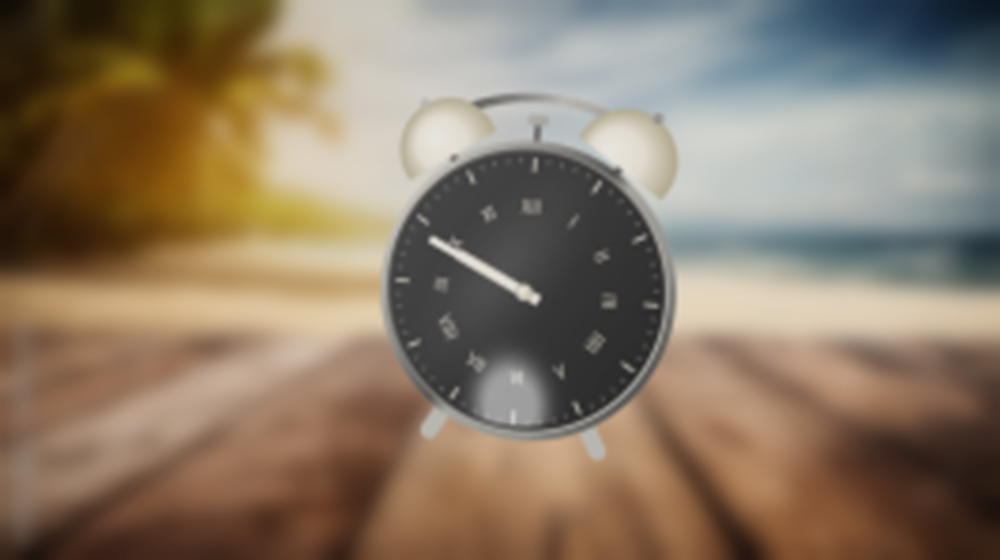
9 h 49 min
